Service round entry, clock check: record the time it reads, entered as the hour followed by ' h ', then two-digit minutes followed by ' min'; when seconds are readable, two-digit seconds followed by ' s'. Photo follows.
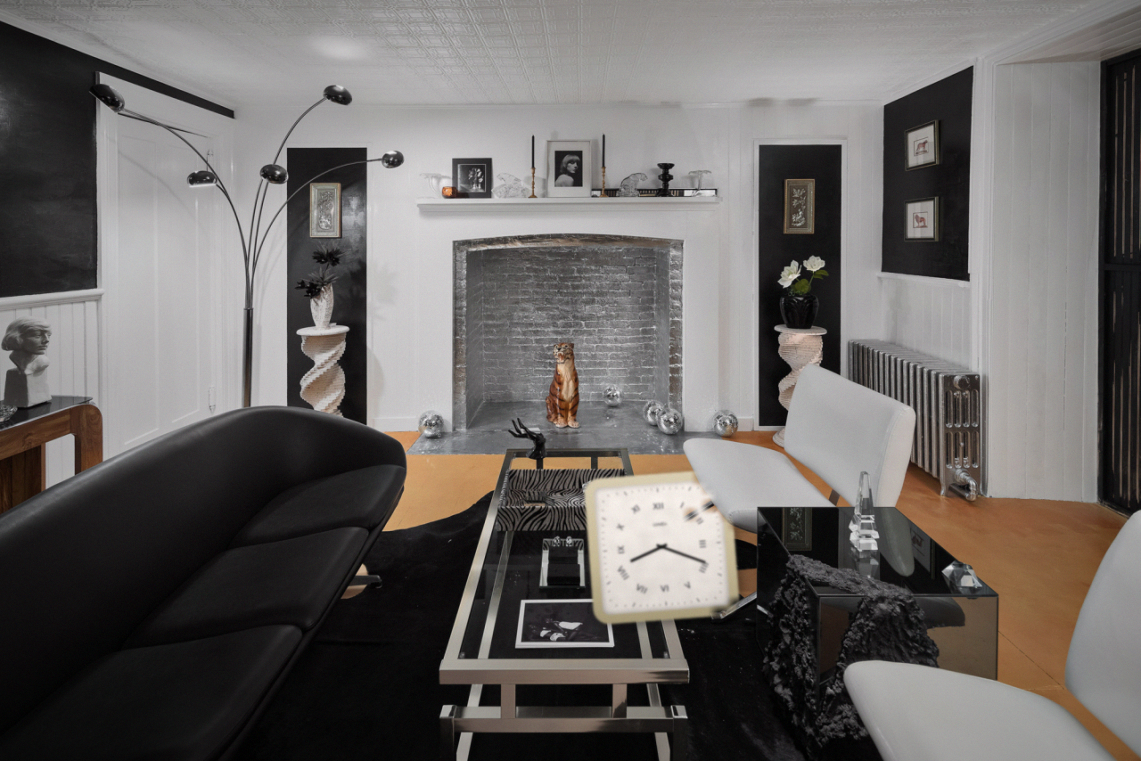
8 h 19 min
